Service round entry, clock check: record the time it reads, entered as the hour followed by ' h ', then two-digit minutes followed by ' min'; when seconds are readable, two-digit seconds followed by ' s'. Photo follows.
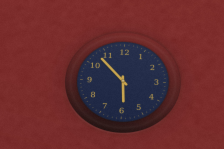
5 h 53 min
